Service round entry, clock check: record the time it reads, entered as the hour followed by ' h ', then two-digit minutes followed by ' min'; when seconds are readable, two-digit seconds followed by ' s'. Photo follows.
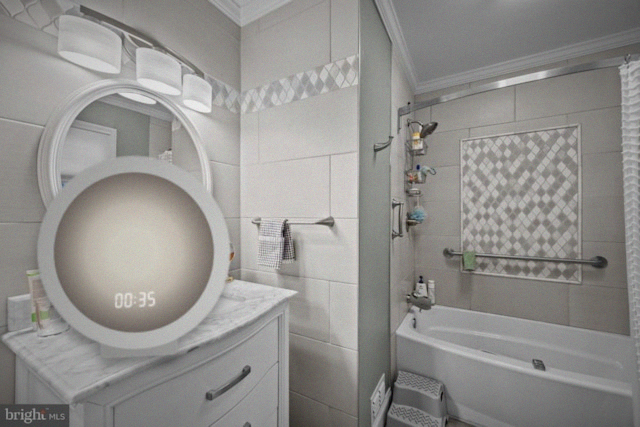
0 h 35 min
